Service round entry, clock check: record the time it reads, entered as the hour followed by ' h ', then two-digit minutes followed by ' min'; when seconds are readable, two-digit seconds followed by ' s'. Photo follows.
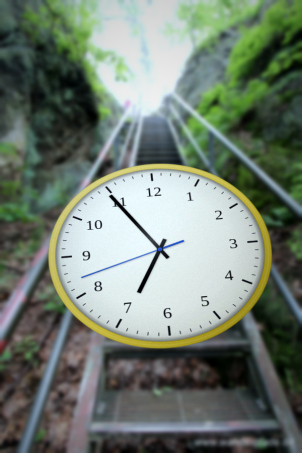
6 h 54 min 42 s
